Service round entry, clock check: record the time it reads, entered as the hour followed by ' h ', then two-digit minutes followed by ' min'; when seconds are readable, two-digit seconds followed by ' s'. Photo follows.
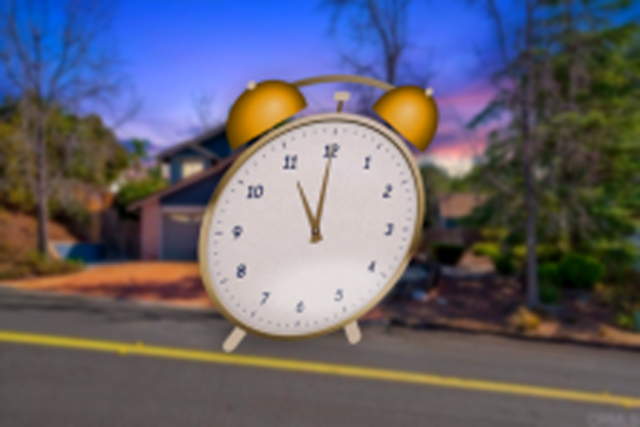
11 h 00 min
